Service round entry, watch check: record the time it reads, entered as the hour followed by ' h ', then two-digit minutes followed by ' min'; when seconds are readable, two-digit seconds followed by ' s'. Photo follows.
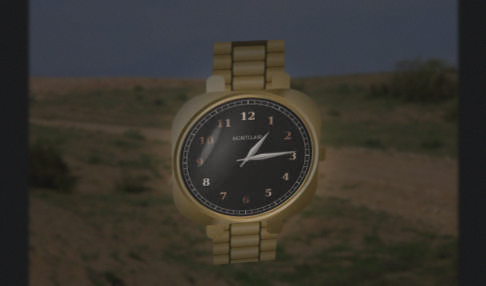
1 h 14 min
